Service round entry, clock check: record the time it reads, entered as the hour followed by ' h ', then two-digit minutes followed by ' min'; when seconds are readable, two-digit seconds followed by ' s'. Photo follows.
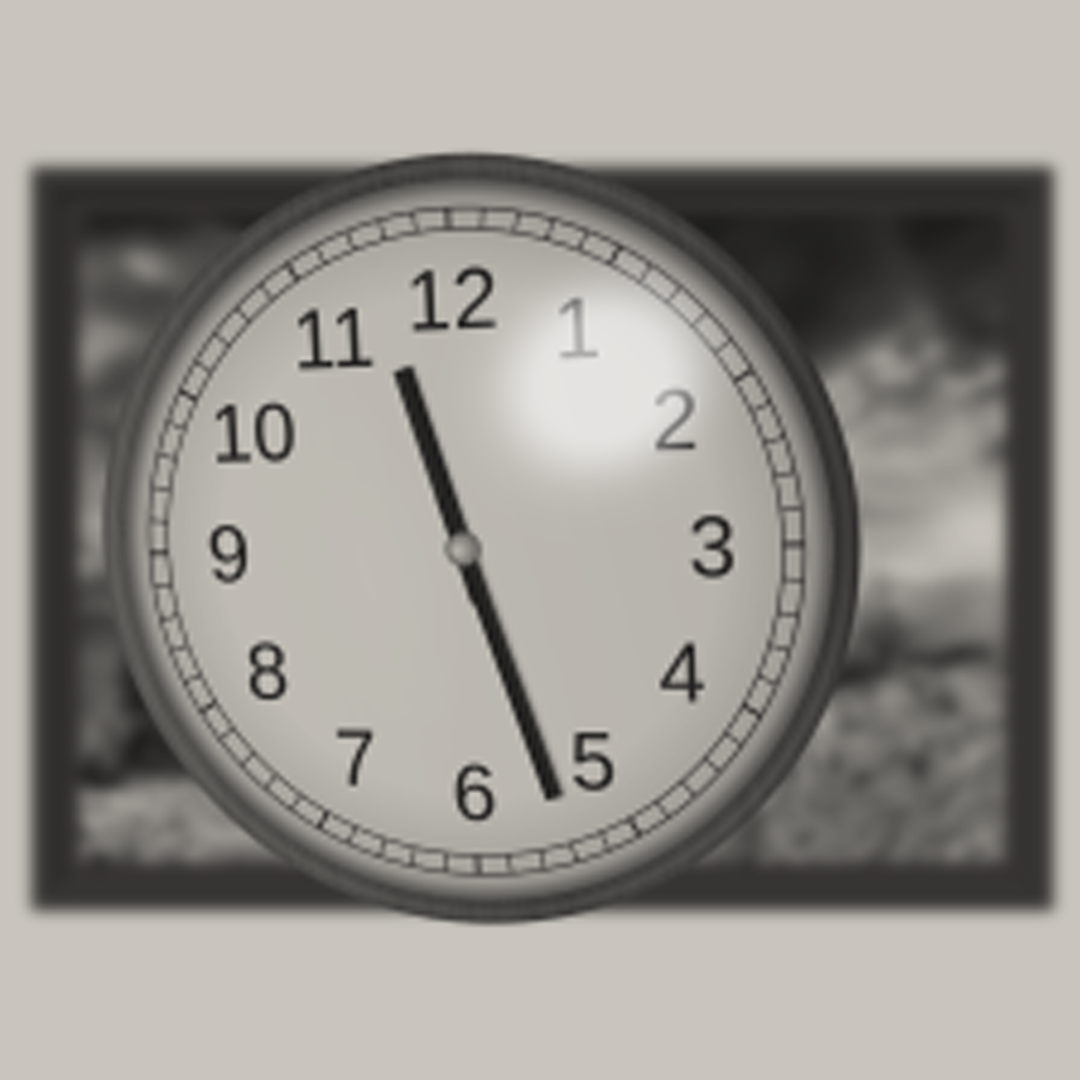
11 h 27 min
